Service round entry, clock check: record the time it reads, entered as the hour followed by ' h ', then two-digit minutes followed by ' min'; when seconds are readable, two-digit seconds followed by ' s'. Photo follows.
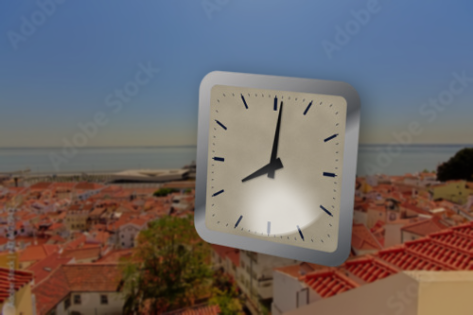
8 h 01 min
